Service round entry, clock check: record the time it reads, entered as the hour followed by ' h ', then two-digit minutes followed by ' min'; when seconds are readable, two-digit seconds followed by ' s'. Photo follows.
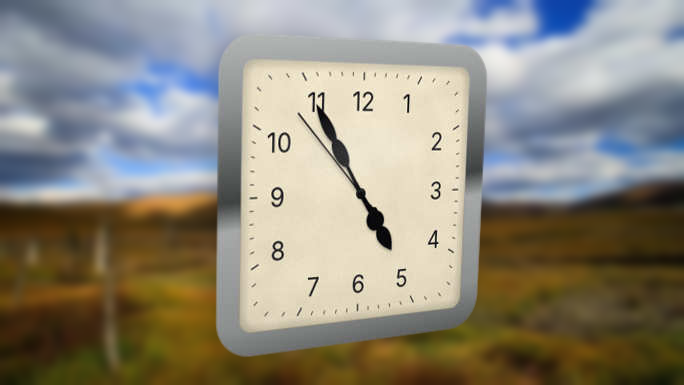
4 h 54 min 53 s
